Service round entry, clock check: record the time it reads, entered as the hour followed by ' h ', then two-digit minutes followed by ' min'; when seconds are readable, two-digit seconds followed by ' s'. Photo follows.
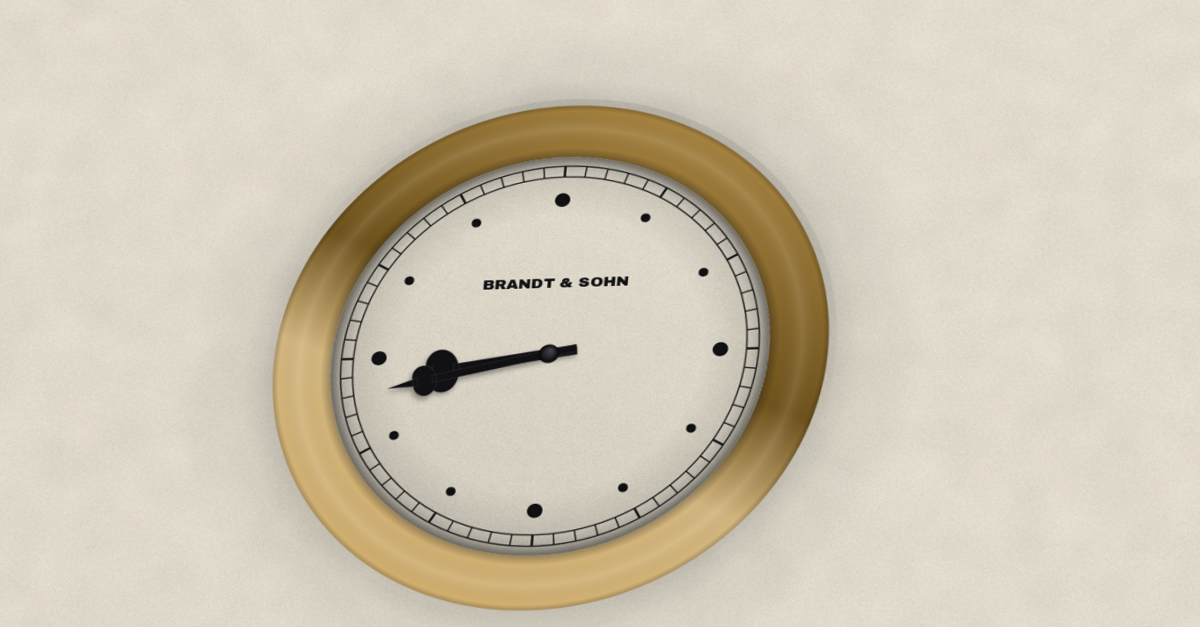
8 h 43 min
